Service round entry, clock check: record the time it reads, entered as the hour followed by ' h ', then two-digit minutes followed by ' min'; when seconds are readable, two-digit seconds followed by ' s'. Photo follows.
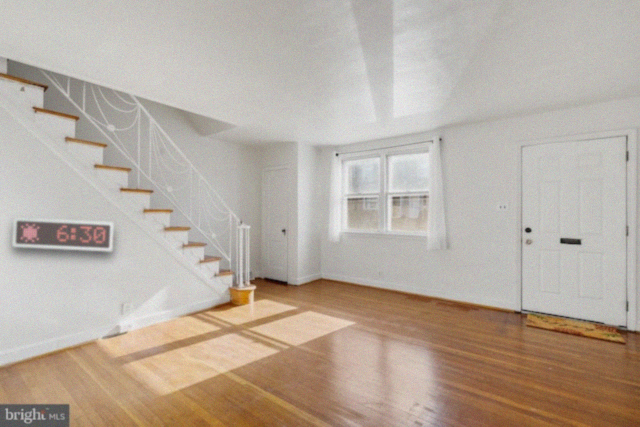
6 h 30 min
